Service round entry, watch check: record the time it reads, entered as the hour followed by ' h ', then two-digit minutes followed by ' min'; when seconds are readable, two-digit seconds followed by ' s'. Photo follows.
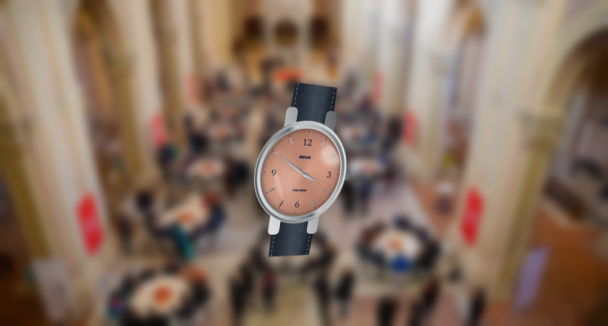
3 h 50 min
